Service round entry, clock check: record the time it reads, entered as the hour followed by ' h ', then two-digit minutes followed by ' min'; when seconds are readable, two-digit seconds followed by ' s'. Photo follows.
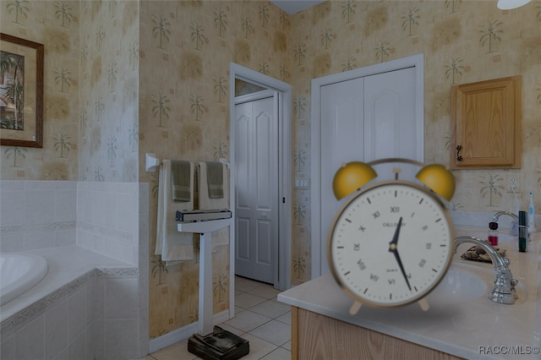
12 h 26 min
